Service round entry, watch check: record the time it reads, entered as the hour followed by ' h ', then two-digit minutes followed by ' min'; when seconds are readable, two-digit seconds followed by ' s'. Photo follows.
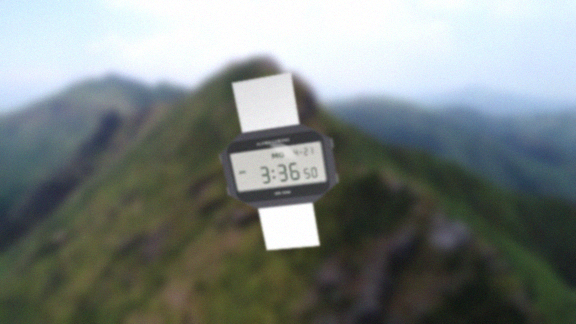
3 h 36 min
